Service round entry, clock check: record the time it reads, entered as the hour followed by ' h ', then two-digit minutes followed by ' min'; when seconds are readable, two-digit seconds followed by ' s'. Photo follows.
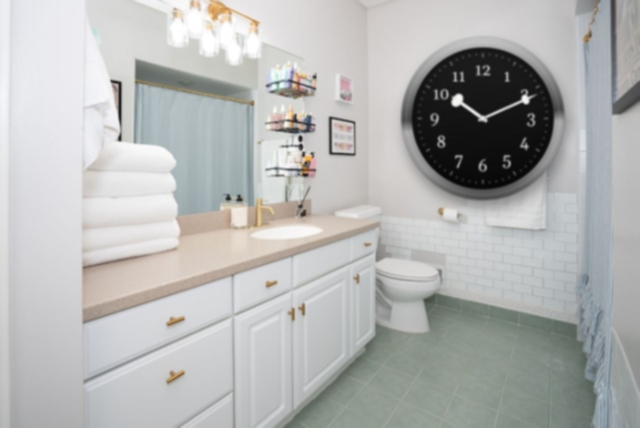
10 h 11 min
